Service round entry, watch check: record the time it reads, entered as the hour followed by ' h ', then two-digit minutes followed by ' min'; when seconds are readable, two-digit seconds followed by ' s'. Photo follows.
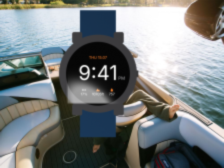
9 h 41 min
